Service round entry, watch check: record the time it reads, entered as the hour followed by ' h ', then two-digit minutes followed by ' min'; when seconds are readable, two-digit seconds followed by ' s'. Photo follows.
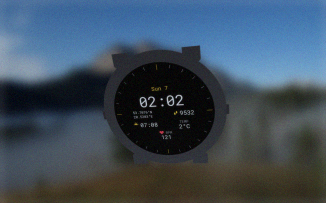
2 h 02 min
